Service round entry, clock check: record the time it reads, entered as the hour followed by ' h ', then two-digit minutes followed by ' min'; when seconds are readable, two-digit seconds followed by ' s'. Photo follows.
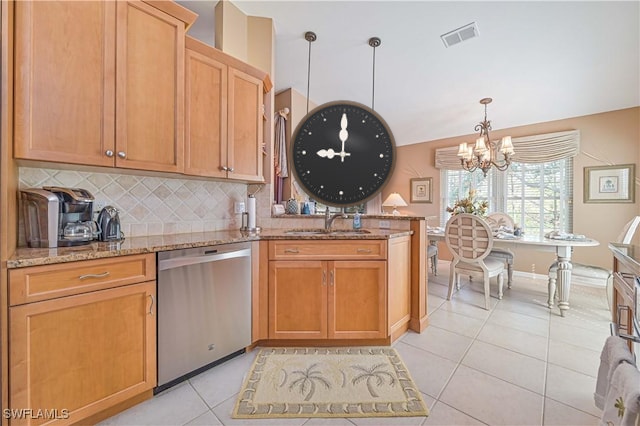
9 h 00 min
